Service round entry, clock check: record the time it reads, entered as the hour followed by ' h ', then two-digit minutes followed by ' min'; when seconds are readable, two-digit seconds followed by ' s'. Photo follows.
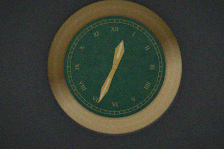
12 h 34 min
